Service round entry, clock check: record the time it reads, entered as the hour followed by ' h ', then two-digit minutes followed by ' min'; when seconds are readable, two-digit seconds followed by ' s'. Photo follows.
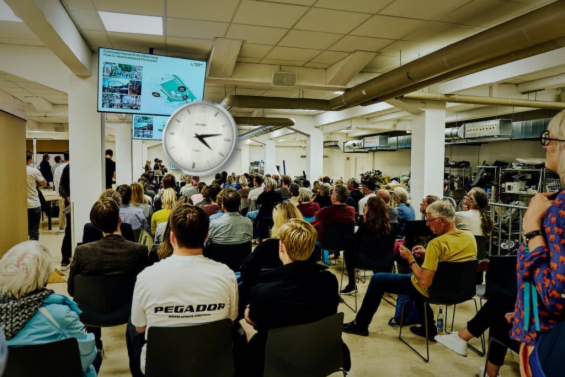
4 h 13 min
